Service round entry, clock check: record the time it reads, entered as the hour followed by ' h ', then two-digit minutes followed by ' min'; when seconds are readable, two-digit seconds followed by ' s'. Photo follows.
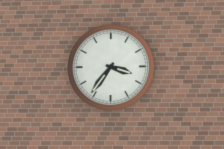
3 h 36 min
